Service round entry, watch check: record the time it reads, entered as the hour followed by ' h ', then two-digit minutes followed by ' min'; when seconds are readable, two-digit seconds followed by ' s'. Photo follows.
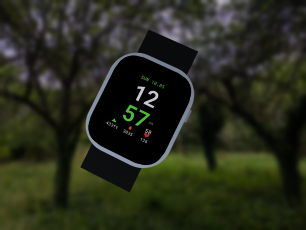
12 h 57 min
